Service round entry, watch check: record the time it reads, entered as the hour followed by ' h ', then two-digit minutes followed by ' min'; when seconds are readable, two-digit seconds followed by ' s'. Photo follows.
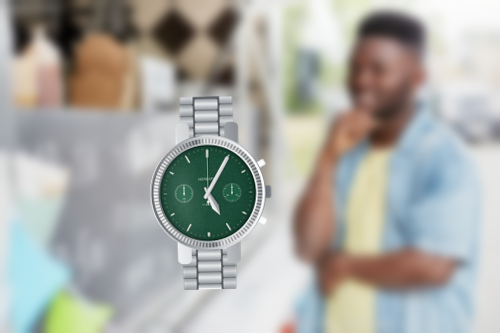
5 h 05 min
